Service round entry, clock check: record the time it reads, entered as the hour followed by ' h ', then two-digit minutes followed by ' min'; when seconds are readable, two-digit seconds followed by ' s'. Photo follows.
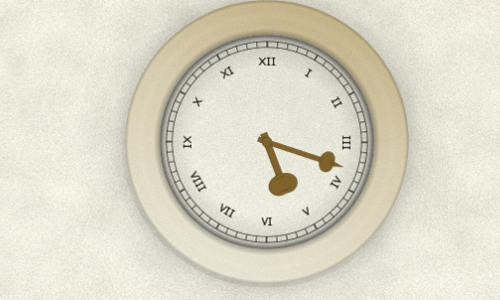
5 h 18 min
